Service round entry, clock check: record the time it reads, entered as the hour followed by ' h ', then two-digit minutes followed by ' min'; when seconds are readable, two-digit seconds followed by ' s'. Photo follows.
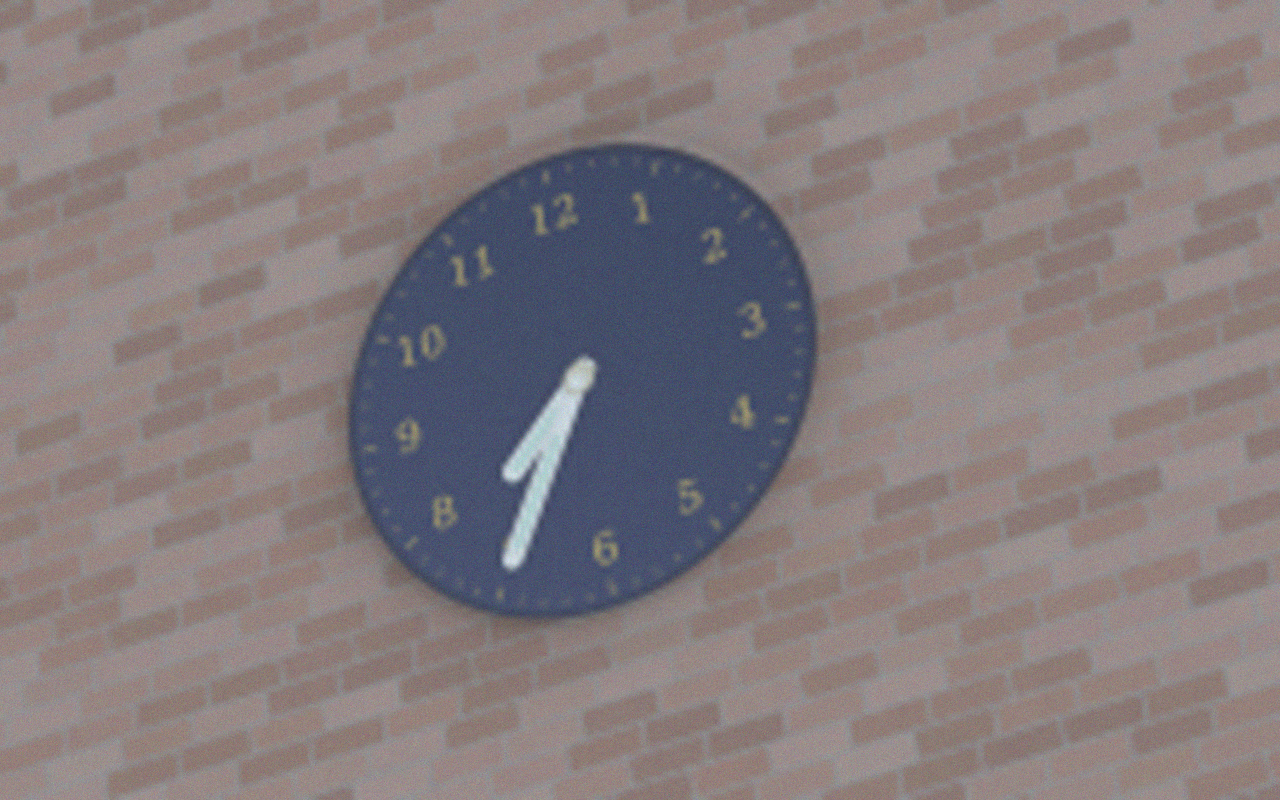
7 h 35 min
